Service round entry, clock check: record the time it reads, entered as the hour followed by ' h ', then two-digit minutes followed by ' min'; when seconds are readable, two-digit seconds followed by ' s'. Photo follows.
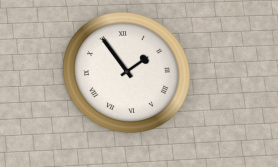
1 h 55 min
